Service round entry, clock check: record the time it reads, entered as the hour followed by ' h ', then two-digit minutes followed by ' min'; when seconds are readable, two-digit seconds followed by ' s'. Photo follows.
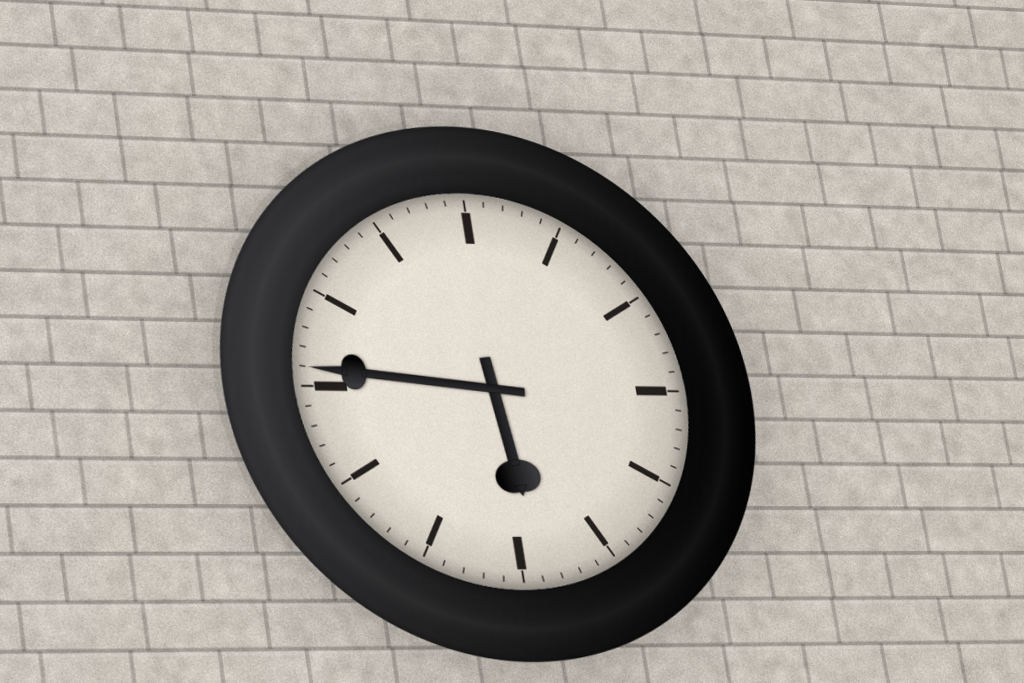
5 h 46 min
